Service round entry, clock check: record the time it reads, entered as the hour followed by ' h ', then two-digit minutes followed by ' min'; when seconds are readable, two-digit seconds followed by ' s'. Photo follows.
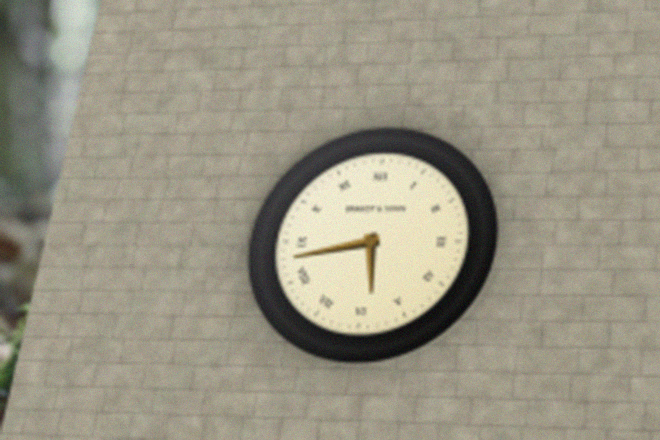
5 h 43 min
